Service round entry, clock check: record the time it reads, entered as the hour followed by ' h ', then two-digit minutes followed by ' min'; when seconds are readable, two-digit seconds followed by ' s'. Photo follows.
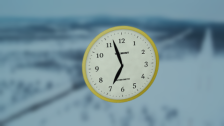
6 h 57 min
